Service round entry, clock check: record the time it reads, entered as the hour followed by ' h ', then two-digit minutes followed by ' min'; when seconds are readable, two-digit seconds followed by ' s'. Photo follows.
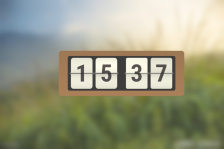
15 h 37 min
